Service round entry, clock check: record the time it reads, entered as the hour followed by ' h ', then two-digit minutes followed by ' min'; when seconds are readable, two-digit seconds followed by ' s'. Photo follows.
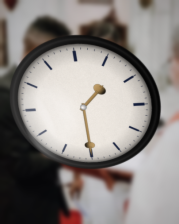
1 h 30 min
